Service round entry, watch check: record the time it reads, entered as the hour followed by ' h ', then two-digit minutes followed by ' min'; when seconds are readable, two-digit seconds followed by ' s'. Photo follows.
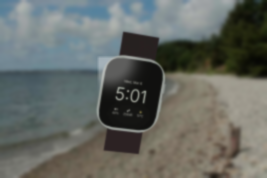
5 h 01 min
